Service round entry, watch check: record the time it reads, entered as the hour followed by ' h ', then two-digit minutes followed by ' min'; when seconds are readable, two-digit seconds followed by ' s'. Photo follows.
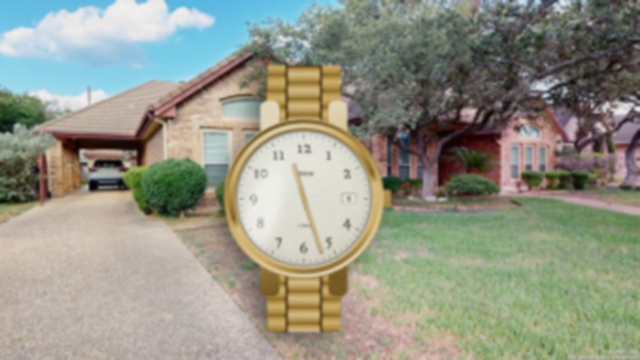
11 h 27 min
